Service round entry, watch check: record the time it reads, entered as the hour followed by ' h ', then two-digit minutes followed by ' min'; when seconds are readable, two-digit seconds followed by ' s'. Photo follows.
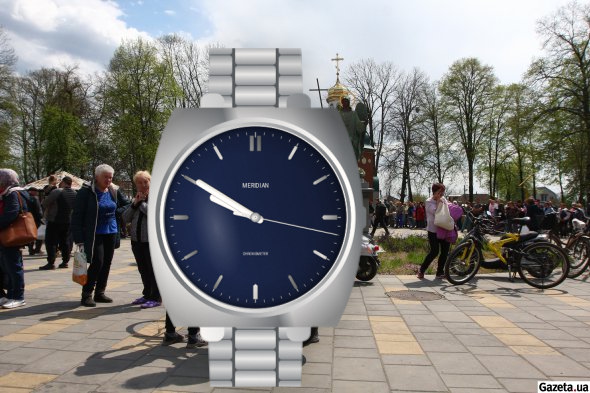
9 h 50 min 17 s
